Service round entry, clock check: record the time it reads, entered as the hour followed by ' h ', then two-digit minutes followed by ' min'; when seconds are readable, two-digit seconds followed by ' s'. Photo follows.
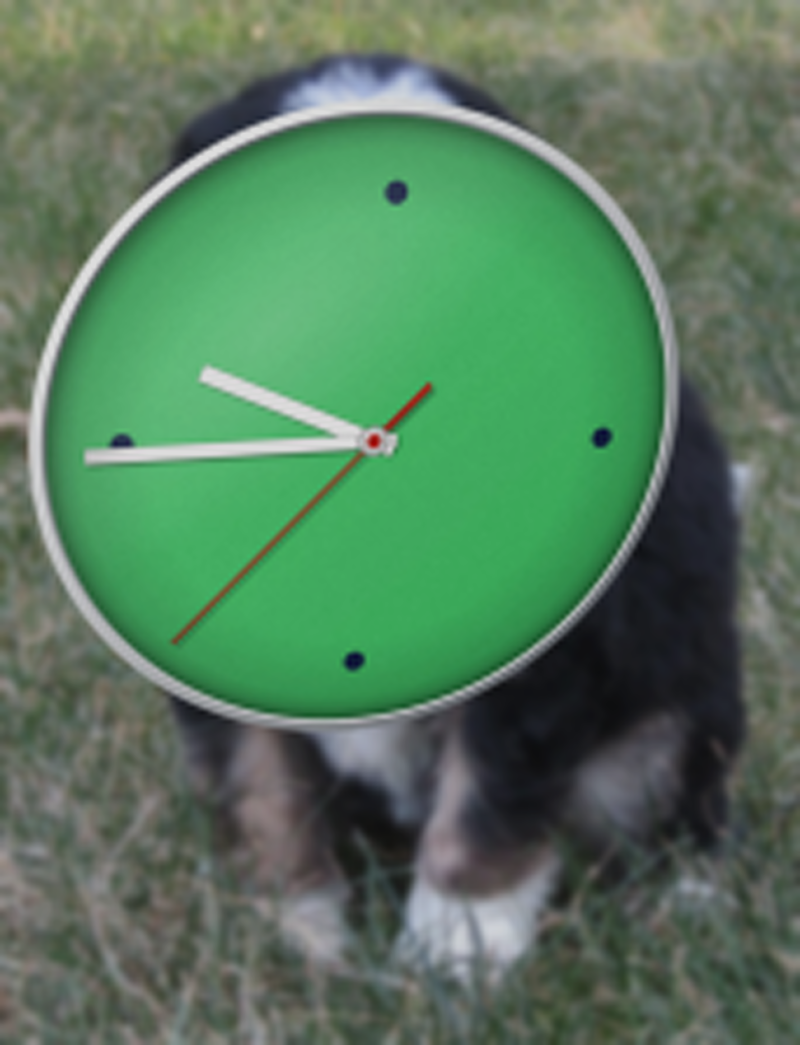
9 h 44 min 37 s
